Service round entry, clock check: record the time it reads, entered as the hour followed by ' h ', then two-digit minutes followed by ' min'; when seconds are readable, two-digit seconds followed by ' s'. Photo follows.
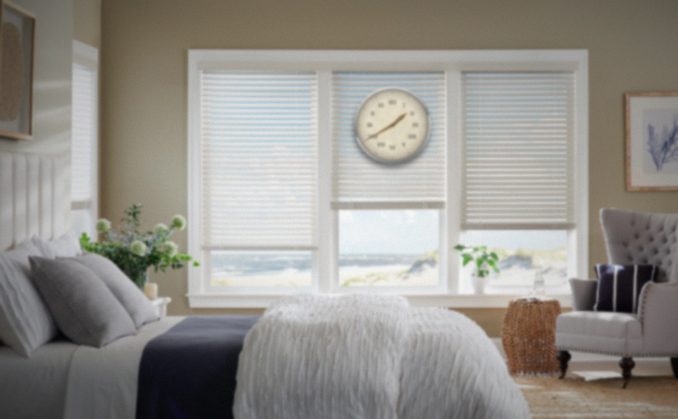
1 h 40 min
